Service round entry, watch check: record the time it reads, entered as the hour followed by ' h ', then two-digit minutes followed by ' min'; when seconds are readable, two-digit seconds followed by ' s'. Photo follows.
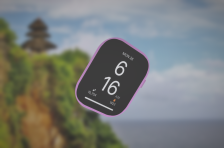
6 h 16 min
